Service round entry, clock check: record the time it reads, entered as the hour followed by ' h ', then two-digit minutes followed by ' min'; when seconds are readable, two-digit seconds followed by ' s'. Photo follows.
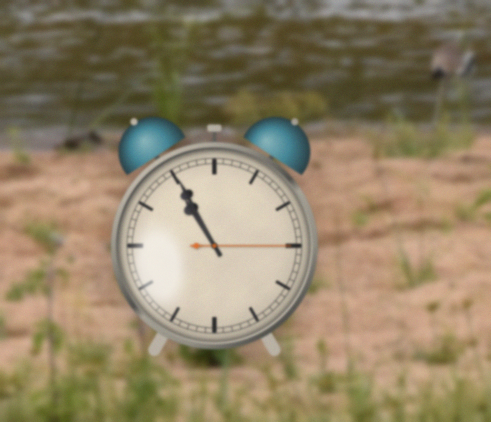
10 h 55 min 15 s
